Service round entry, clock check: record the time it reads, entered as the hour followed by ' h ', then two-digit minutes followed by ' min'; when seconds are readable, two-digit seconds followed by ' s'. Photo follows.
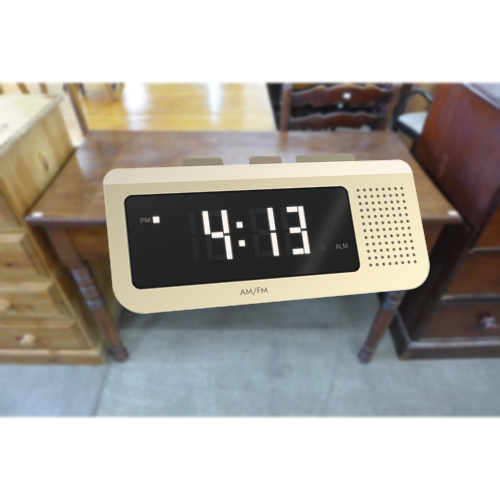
4 h 13 min
